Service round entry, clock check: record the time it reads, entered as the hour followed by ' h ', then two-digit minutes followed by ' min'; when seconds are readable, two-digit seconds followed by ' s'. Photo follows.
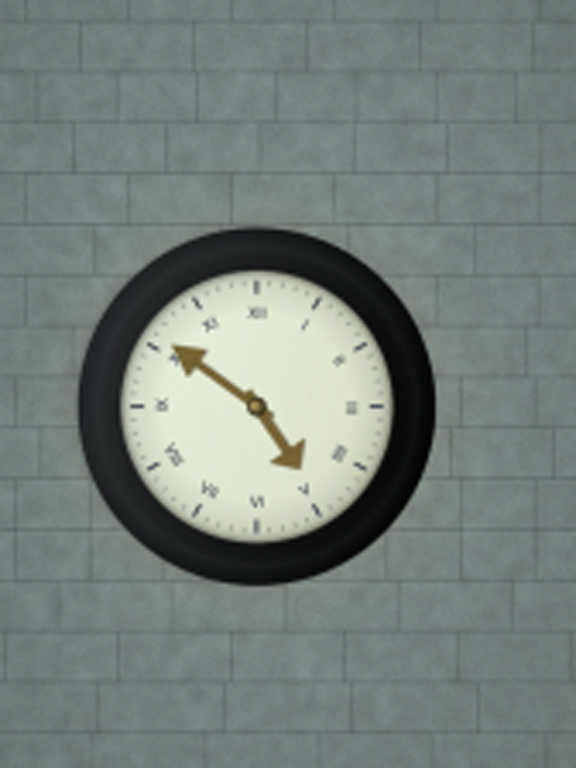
4 h 51 min
